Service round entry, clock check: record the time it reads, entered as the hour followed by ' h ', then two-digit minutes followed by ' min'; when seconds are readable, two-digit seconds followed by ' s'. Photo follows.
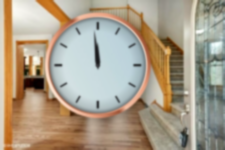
11 h 59 min
